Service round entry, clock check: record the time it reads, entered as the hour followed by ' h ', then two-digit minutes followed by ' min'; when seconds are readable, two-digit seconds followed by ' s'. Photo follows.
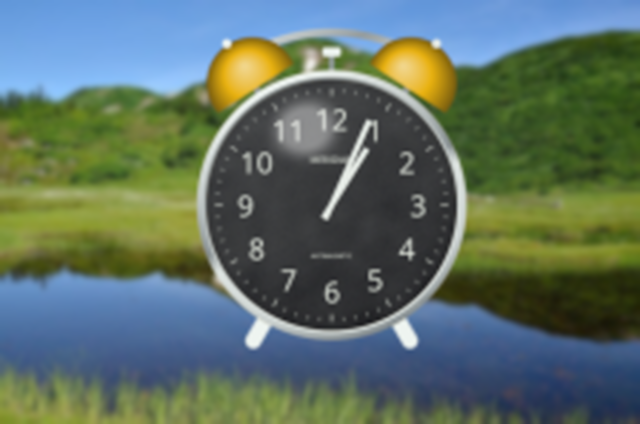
1 h 04 min
